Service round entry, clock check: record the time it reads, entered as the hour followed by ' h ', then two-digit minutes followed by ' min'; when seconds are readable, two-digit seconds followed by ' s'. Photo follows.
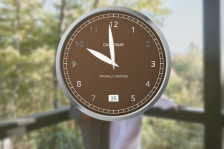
9 h 59 min
